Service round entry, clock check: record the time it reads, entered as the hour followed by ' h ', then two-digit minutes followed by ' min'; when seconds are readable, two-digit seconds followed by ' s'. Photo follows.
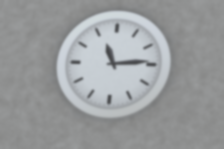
11 h 14 min
